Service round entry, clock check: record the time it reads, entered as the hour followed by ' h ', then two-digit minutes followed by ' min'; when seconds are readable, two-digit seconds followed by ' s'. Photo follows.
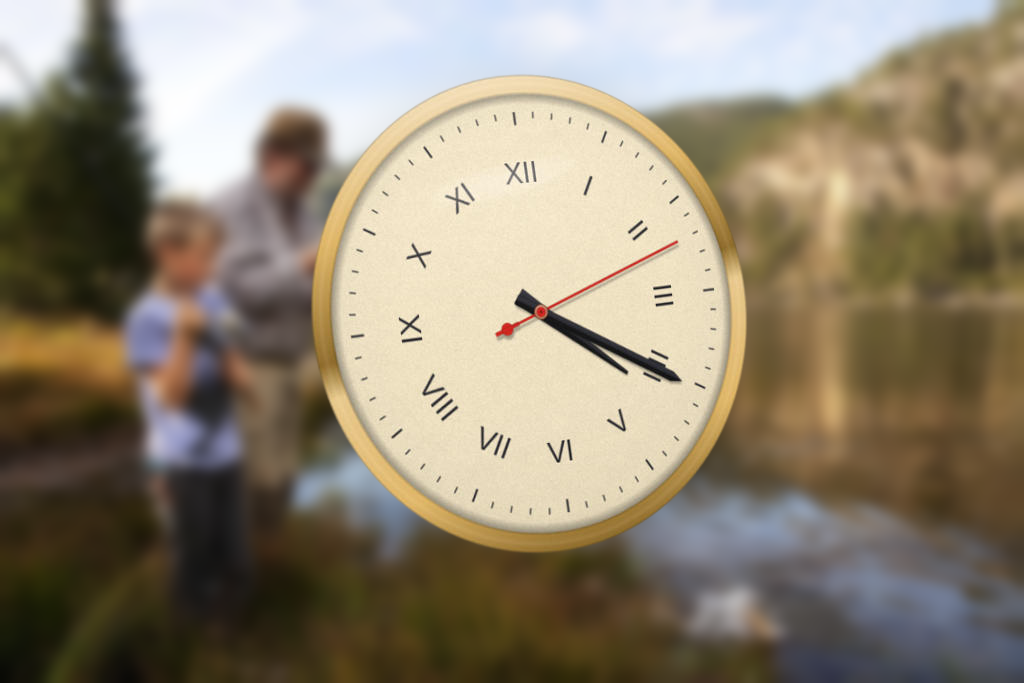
4 h 20 min 12 s
